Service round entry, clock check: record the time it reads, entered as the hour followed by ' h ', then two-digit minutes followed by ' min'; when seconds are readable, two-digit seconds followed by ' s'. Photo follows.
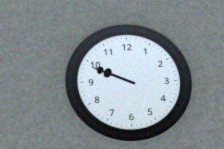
9 h 49 min
